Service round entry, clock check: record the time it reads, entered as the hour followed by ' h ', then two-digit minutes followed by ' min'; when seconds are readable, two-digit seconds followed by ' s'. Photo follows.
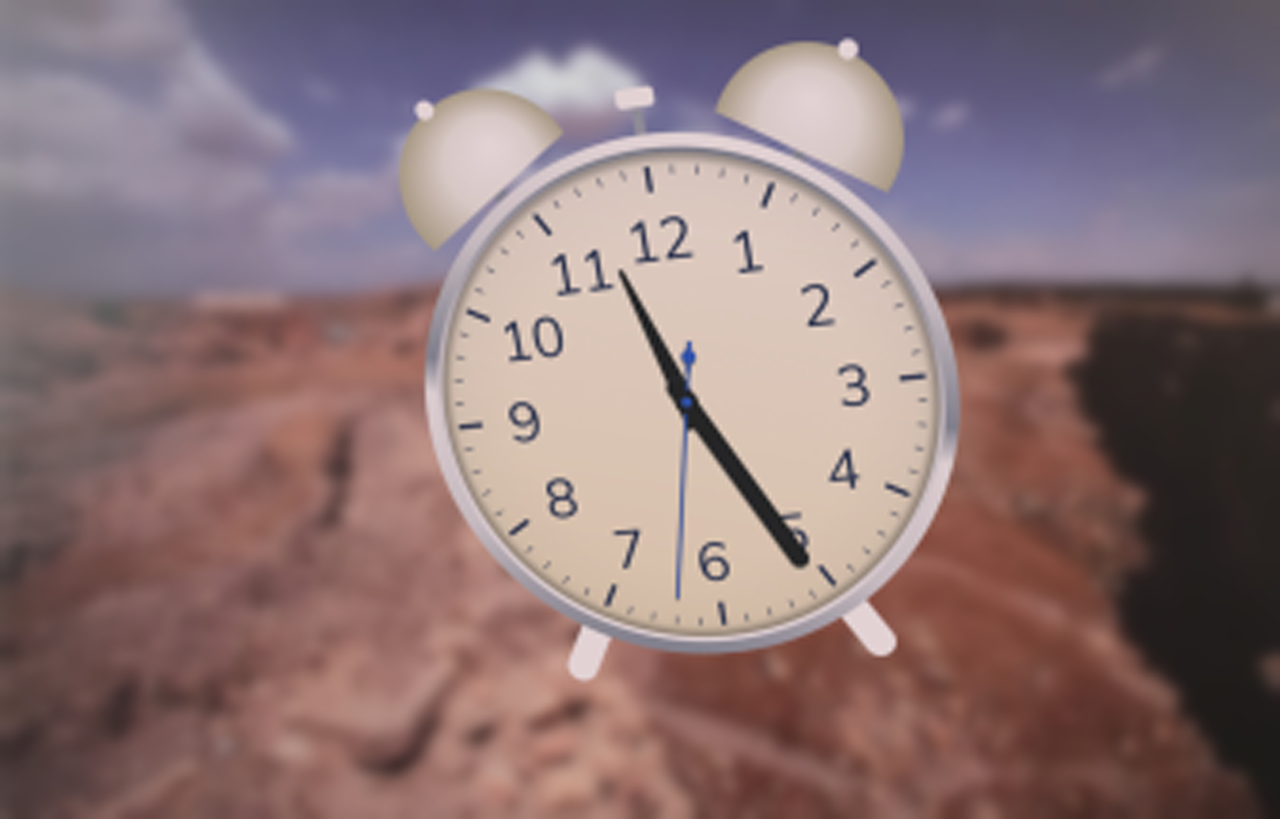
11 h 25 min 32 s
